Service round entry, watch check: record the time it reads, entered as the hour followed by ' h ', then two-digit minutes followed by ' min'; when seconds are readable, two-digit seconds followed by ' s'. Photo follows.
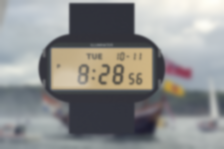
8 h 28 min 56 s
